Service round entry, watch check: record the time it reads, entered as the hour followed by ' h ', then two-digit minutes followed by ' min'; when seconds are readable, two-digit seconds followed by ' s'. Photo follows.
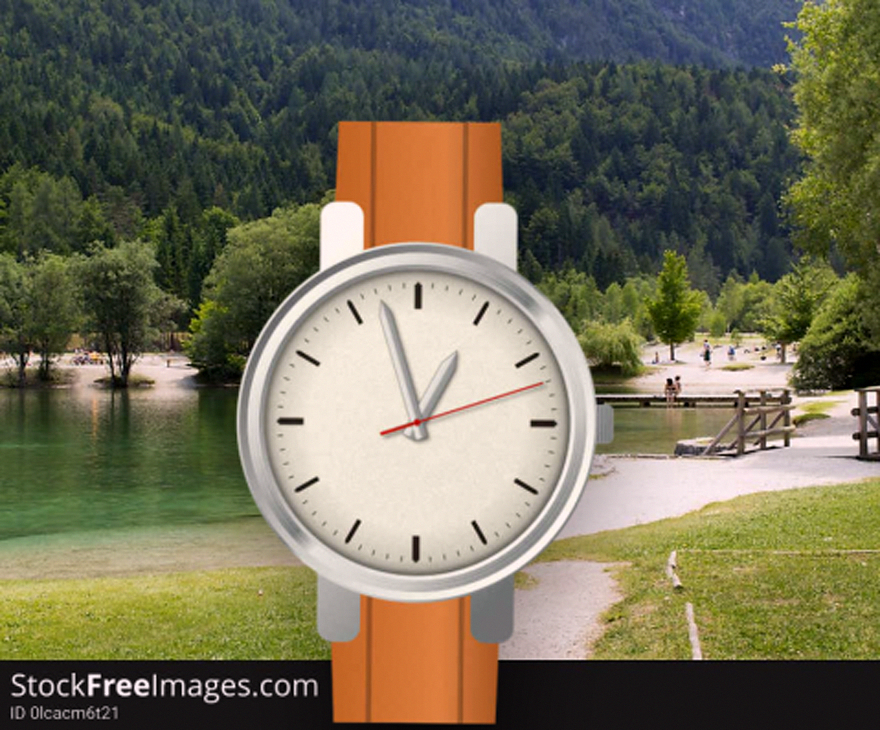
12 h 57 min 12 s
